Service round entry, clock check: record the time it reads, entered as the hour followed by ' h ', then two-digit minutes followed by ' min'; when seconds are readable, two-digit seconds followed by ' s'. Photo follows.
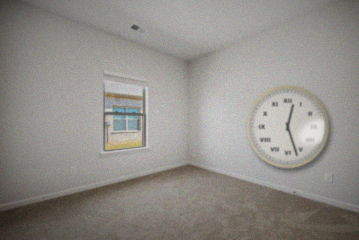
12 h 27 min
